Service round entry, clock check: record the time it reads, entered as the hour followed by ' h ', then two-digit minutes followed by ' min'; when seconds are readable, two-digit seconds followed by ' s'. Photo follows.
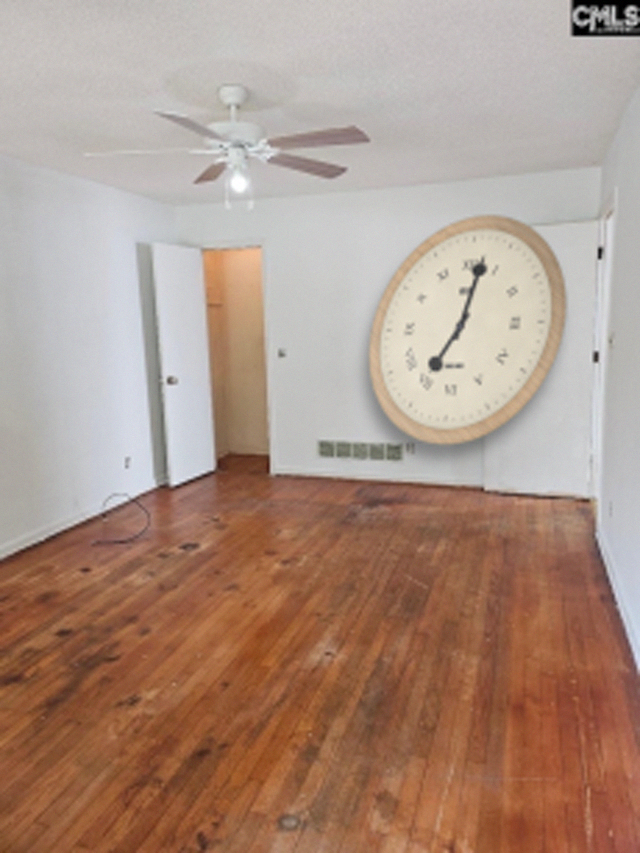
7 h 02 min
